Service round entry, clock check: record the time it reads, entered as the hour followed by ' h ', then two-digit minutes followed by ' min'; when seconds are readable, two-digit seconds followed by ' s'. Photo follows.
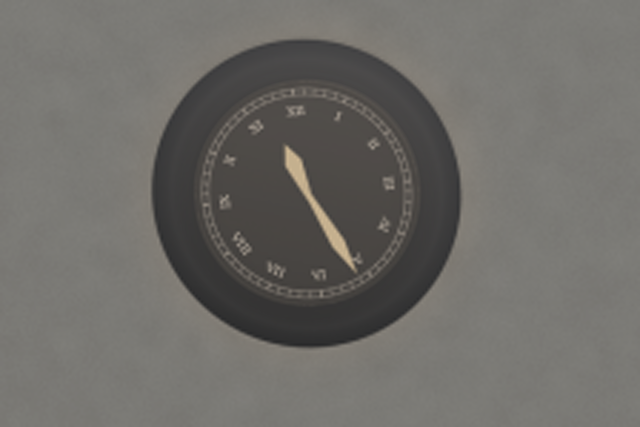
11 h 26 min
